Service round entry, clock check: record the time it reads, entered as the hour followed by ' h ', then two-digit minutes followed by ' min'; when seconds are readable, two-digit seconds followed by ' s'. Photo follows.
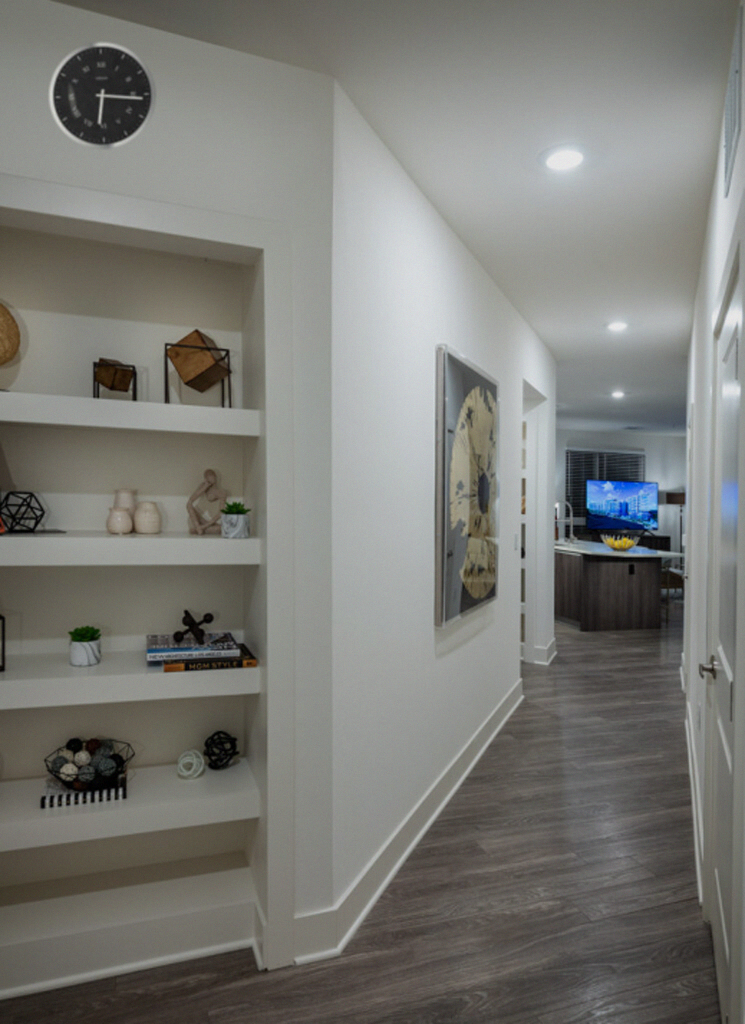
6 h 16 min
